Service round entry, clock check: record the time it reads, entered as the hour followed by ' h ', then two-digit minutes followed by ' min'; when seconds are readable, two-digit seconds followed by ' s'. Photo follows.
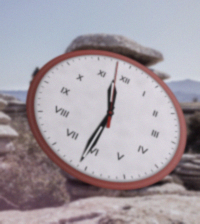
11 h 30 min 58 s
